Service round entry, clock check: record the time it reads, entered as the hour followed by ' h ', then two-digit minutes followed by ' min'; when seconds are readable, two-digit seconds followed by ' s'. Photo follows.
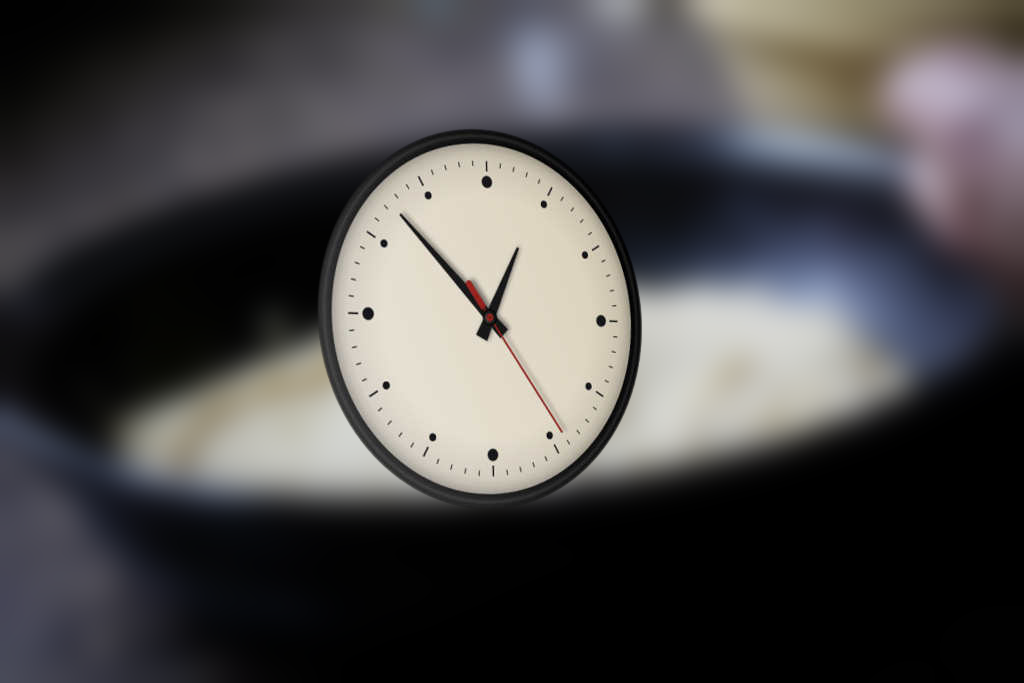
12 h 52 min 24 s
